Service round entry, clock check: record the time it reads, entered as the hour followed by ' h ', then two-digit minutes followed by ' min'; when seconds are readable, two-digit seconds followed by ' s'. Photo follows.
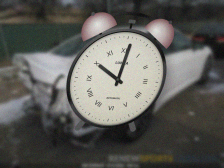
10 h 01 min
